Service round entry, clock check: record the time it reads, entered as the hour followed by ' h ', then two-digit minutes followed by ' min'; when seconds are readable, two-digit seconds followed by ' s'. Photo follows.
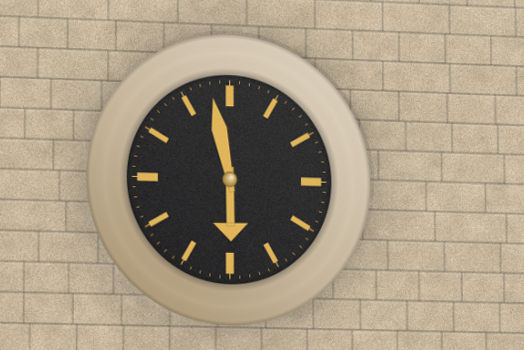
5 h 58 min
